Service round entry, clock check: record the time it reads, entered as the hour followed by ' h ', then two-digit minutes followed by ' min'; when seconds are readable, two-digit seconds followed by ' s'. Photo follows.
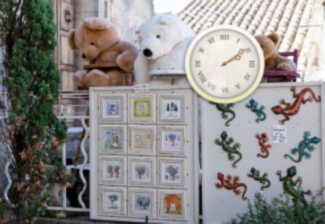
2 h 09 min
